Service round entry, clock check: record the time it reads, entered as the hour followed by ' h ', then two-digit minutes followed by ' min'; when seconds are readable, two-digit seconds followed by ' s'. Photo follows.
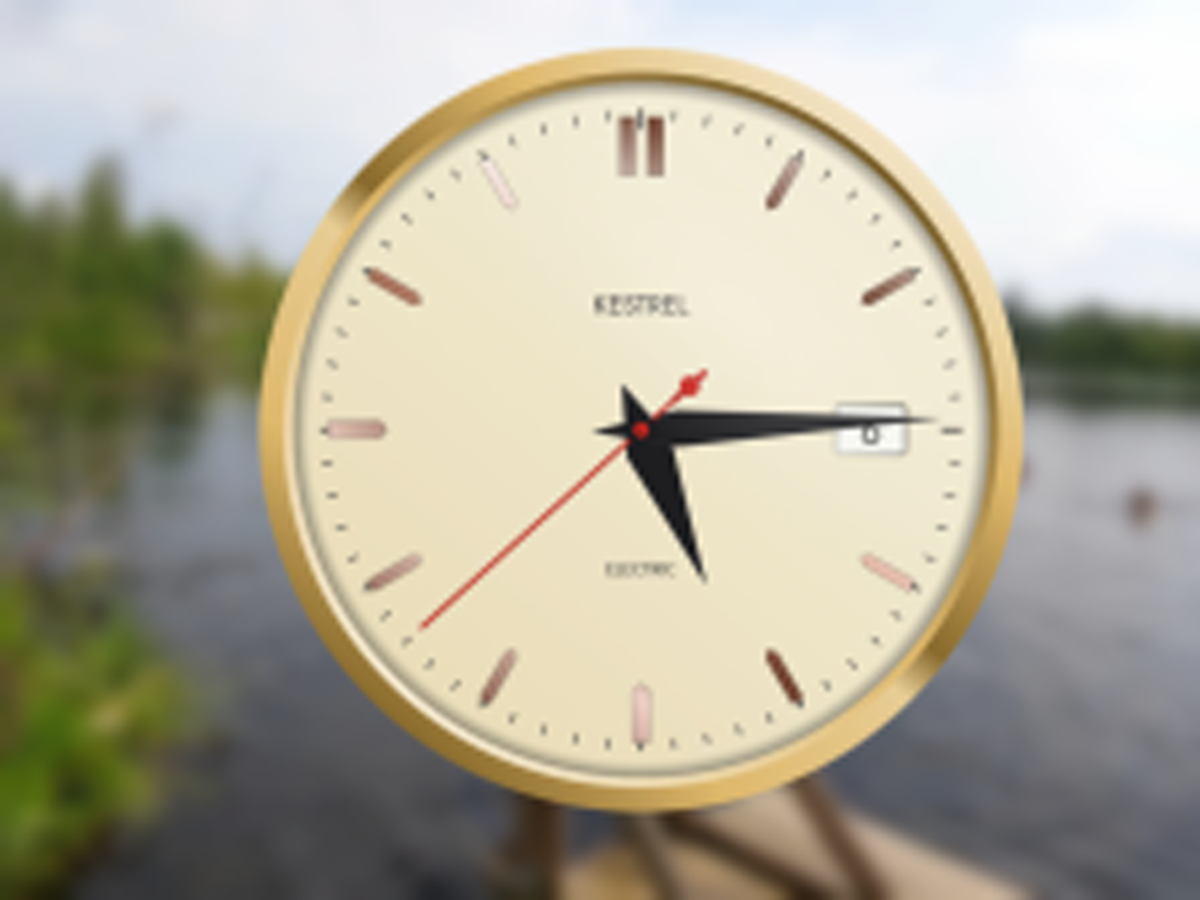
5 h 14 min 38 s
